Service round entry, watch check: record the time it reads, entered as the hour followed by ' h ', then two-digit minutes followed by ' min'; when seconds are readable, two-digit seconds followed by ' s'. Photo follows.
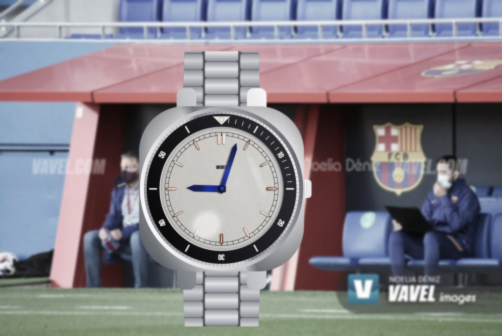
9 h 03 min
